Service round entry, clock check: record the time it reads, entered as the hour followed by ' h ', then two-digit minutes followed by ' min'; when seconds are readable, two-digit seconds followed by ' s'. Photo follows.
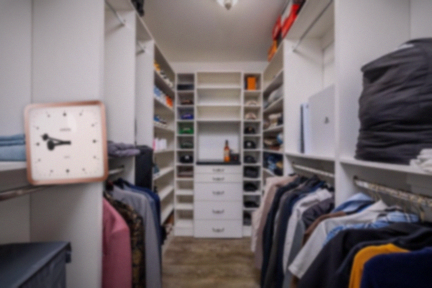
8 h 48 min
